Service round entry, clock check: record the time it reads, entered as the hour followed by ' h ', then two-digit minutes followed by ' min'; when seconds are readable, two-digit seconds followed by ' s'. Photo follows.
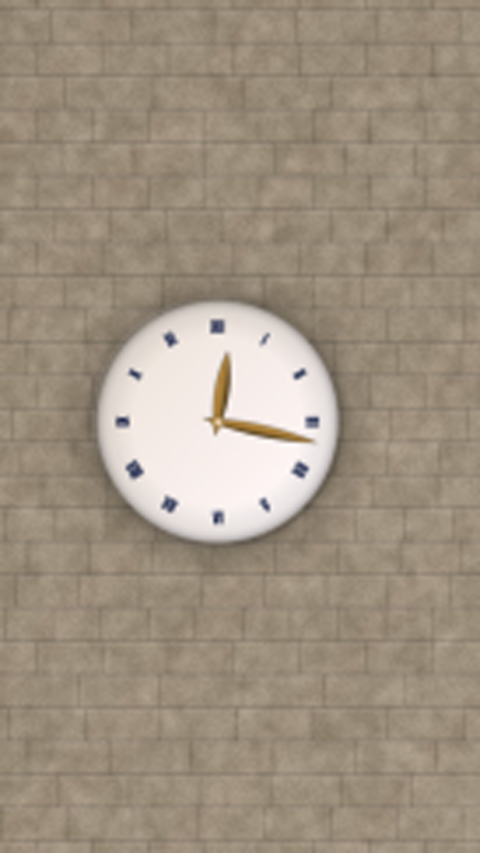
12 h 17 min
